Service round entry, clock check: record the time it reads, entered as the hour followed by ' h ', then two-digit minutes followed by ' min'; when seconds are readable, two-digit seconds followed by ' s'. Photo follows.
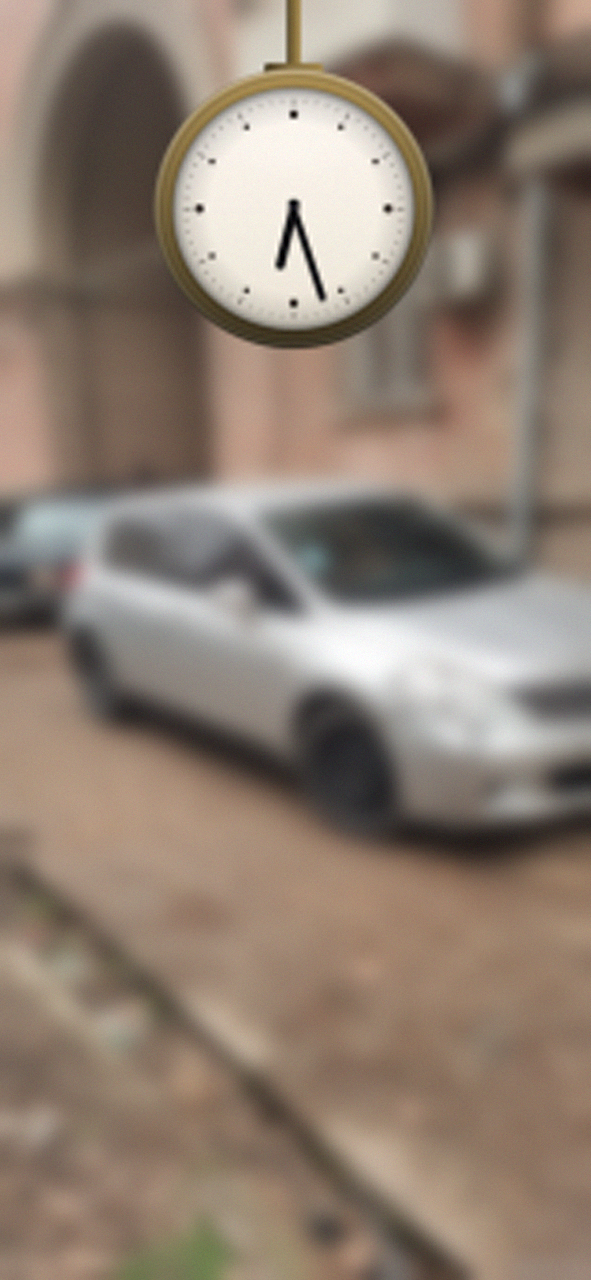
6 h 27 min
